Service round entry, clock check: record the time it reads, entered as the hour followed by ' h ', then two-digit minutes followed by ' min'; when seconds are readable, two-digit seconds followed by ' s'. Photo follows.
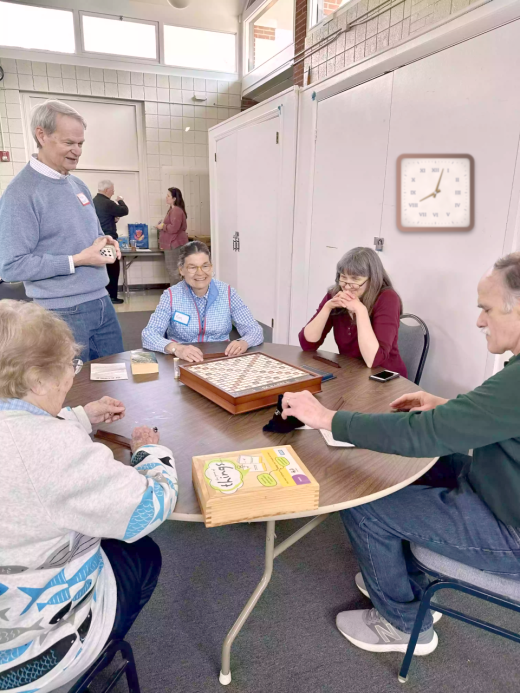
8 h 03 min
